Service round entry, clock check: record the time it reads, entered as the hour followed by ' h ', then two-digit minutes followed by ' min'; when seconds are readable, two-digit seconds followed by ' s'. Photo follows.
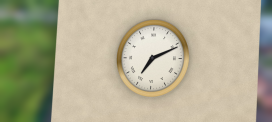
7 h 11 min
